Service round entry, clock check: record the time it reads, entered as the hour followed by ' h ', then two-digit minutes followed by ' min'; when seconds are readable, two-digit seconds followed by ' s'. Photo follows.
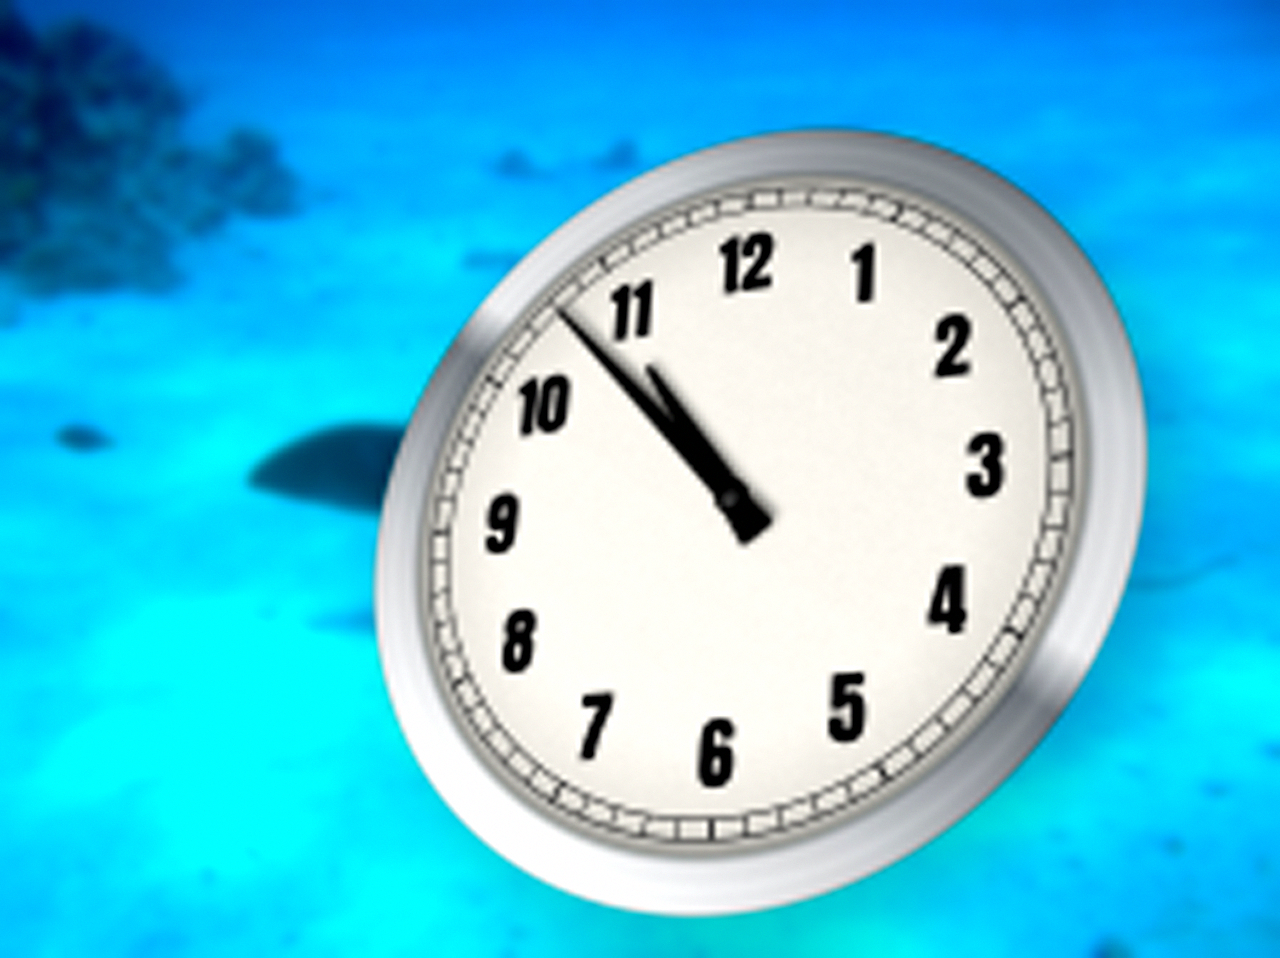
10 h 53 min
